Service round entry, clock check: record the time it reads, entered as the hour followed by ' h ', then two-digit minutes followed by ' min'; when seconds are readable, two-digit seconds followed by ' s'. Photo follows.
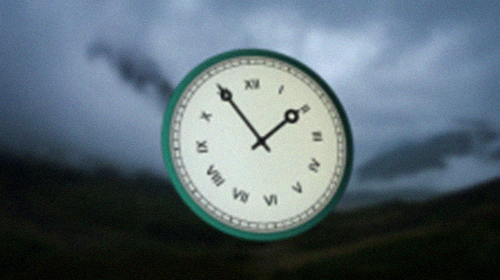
1 h 55 min
